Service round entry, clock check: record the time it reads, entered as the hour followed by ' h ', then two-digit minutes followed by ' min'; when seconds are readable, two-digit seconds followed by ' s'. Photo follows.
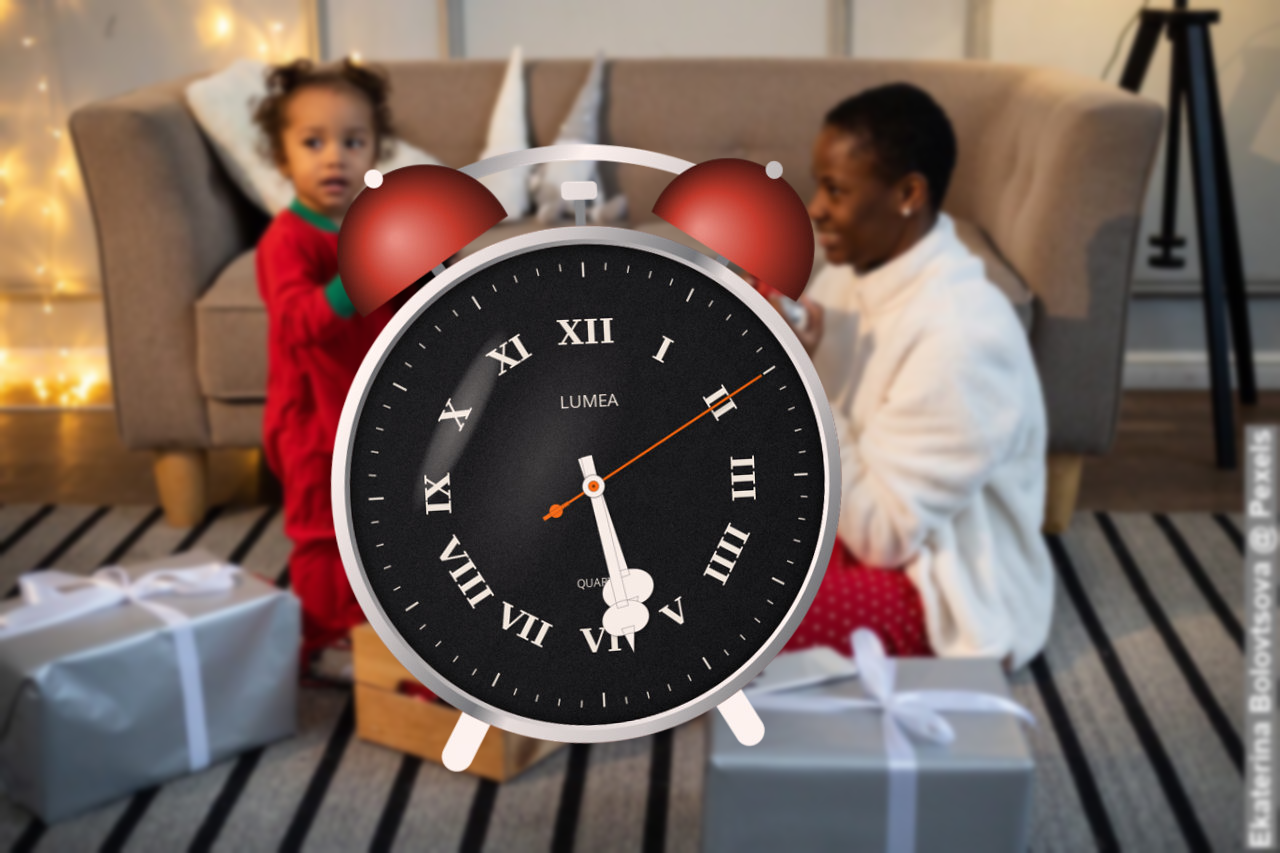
5 h 28 min 10 s
